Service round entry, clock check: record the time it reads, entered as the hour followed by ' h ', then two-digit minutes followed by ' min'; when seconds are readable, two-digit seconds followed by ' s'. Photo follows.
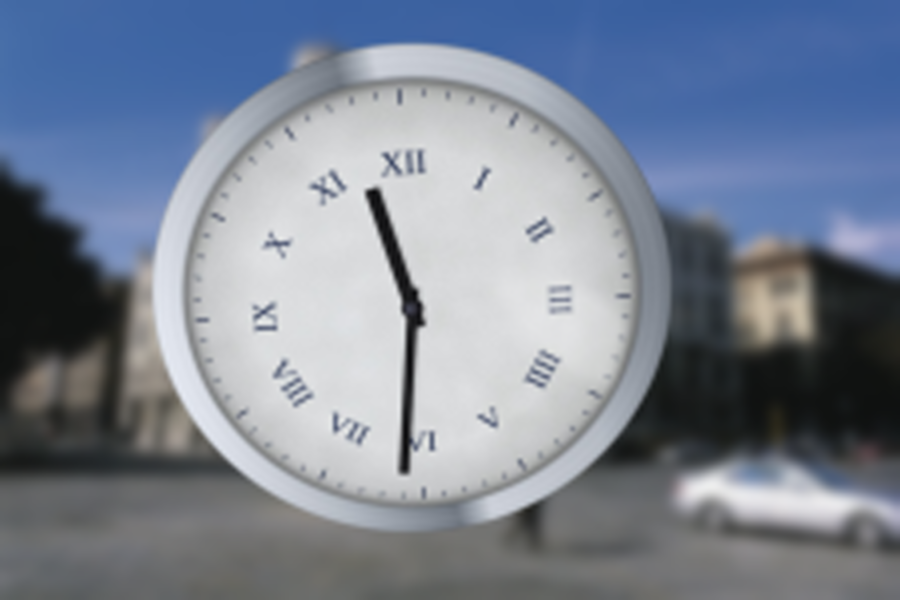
11 h 31 min
